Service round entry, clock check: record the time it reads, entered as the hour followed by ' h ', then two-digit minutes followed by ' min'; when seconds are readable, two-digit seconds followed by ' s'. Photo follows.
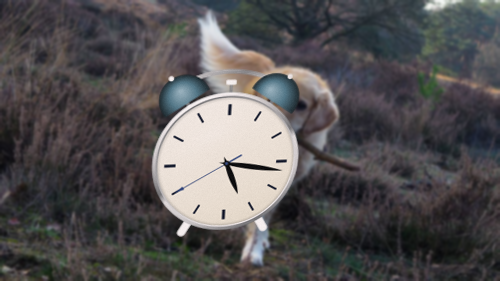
5 h 16 min 40 s
